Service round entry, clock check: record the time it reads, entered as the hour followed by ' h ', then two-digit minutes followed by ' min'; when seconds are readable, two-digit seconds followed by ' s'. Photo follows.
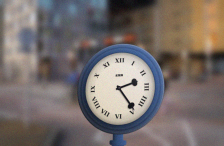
2 h 24 min
